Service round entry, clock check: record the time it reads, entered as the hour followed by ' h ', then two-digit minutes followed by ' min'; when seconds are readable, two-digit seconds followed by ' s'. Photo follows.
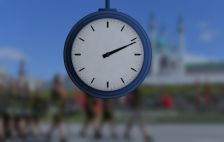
2 h 11 min
